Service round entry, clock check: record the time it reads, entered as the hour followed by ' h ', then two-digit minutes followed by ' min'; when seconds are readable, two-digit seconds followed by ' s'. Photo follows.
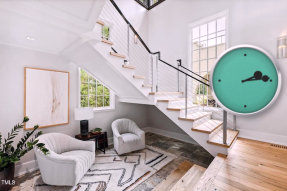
2 h 14 min
